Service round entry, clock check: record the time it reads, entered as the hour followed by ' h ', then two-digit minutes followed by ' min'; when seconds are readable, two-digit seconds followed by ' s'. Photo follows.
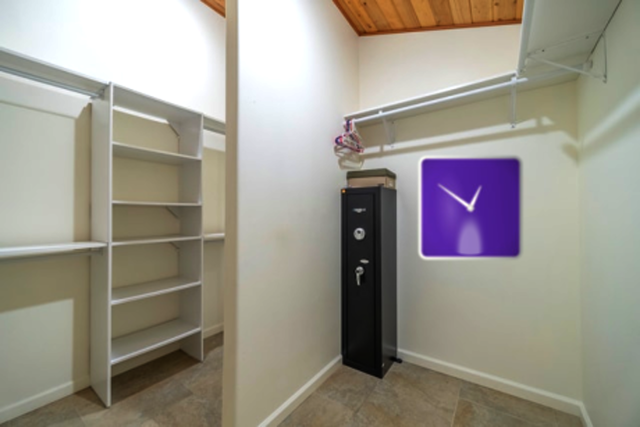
12 h 51 min
